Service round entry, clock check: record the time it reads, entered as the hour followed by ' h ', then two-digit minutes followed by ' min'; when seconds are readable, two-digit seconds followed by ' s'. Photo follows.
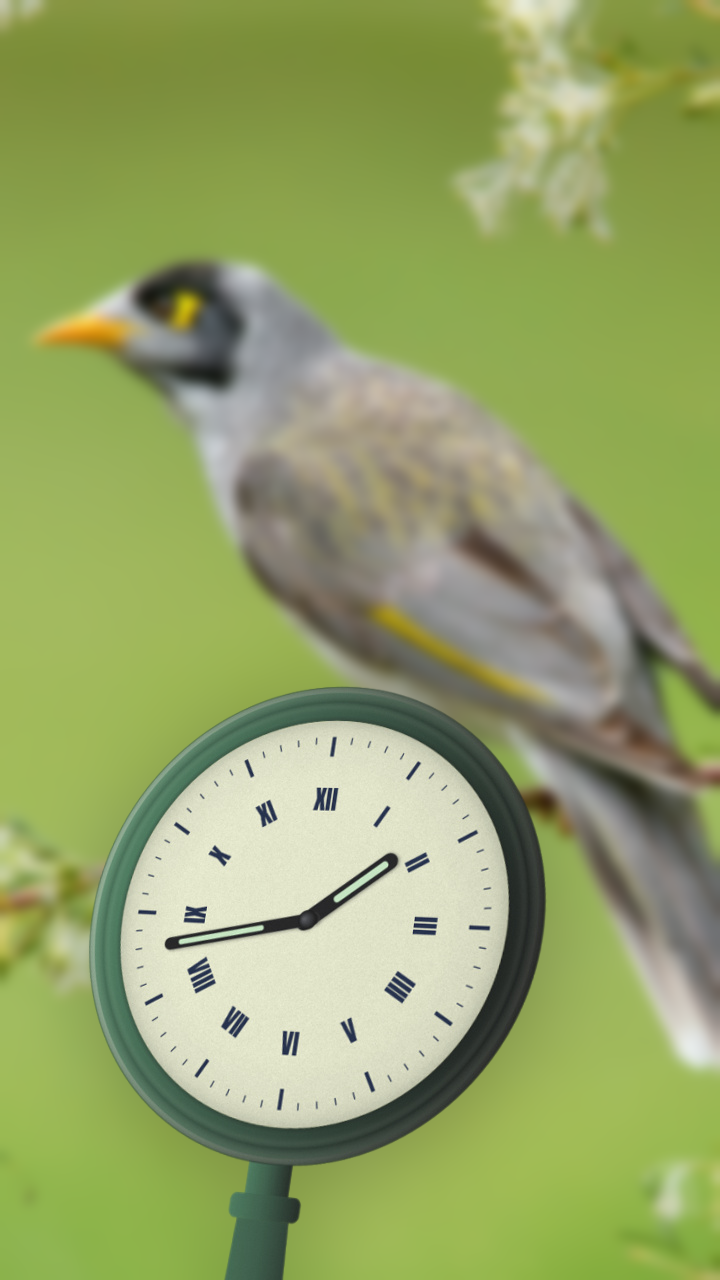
1 h 43 min
